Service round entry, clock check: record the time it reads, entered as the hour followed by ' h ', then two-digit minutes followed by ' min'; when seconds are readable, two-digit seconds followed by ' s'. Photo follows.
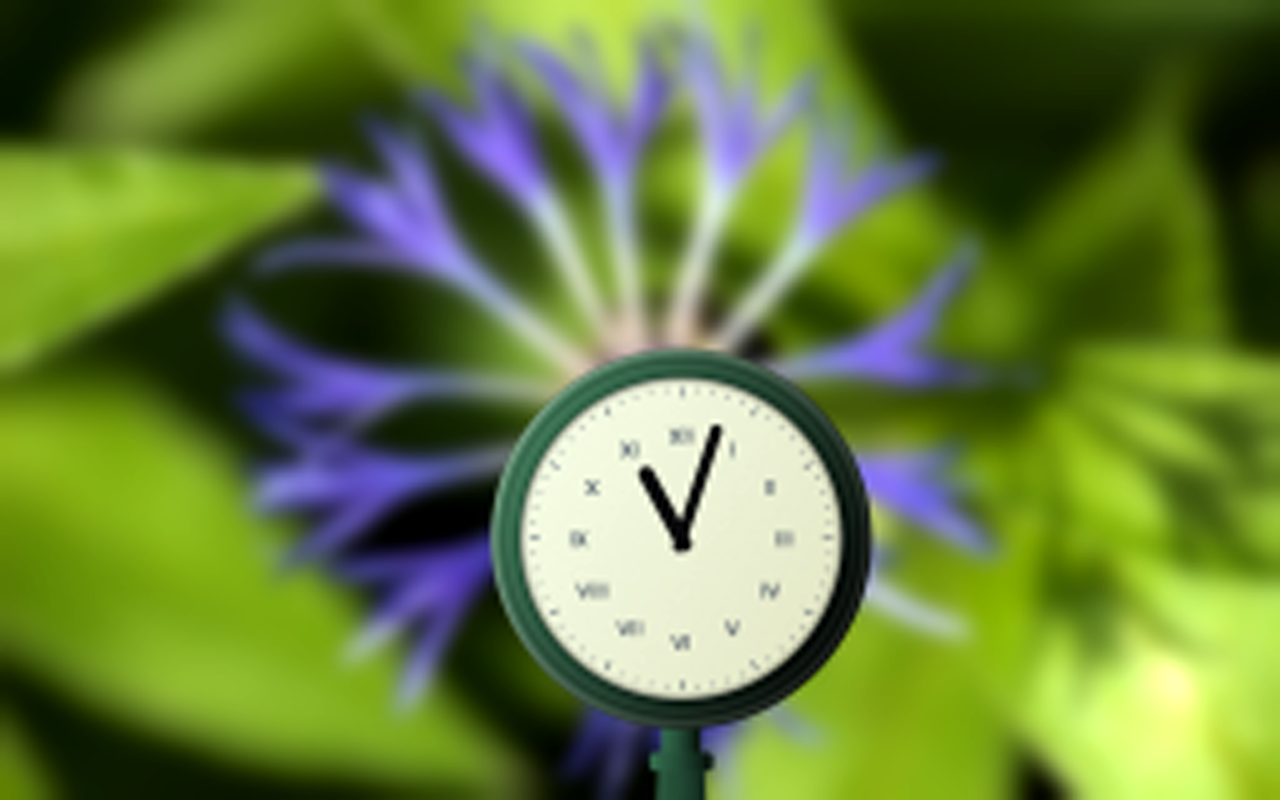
11 h 03 min
